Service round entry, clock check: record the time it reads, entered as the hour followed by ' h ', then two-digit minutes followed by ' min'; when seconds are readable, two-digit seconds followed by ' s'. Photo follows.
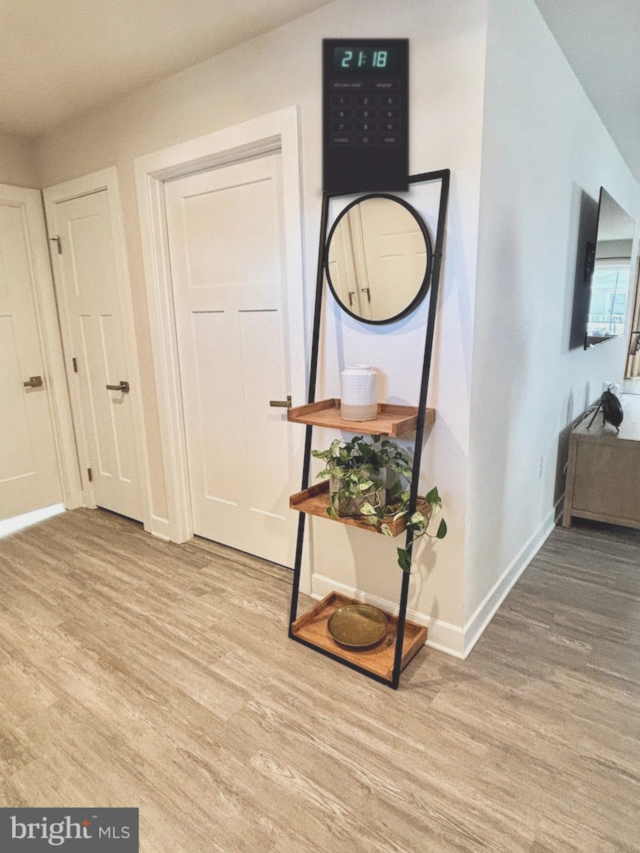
21 h 18 min
